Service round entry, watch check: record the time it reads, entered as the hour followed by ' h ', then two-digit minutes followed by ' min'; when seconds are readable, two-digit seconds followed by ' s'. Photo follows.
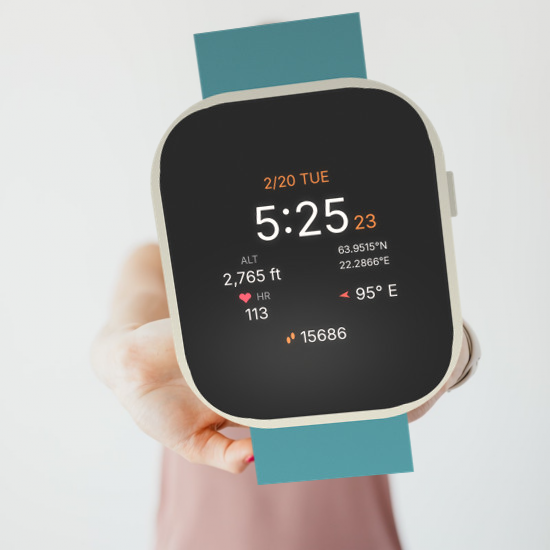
5 h 25 min 23 s
